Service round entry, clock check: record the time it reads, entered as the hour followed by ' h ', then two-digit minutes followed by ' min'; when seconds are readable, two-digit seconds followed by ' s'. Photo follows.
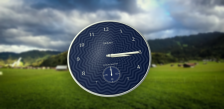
3 h 15 min
